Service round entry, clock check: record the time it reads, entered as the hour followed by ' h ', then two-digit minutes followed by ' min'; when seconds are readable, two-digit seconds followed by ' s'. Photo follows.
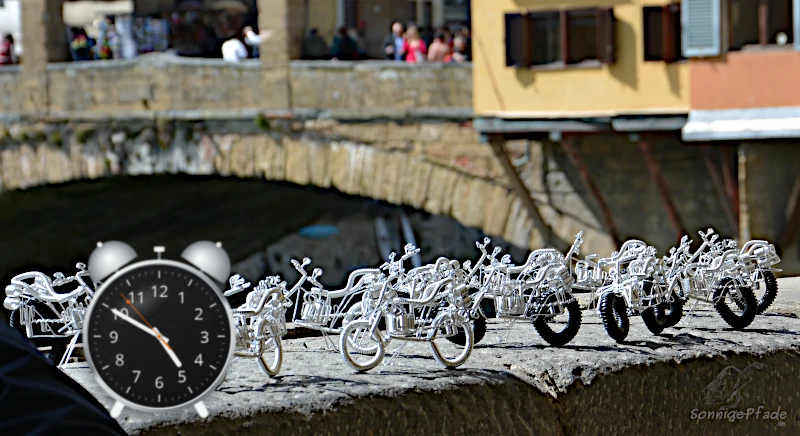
4 h 49 min 53 s
